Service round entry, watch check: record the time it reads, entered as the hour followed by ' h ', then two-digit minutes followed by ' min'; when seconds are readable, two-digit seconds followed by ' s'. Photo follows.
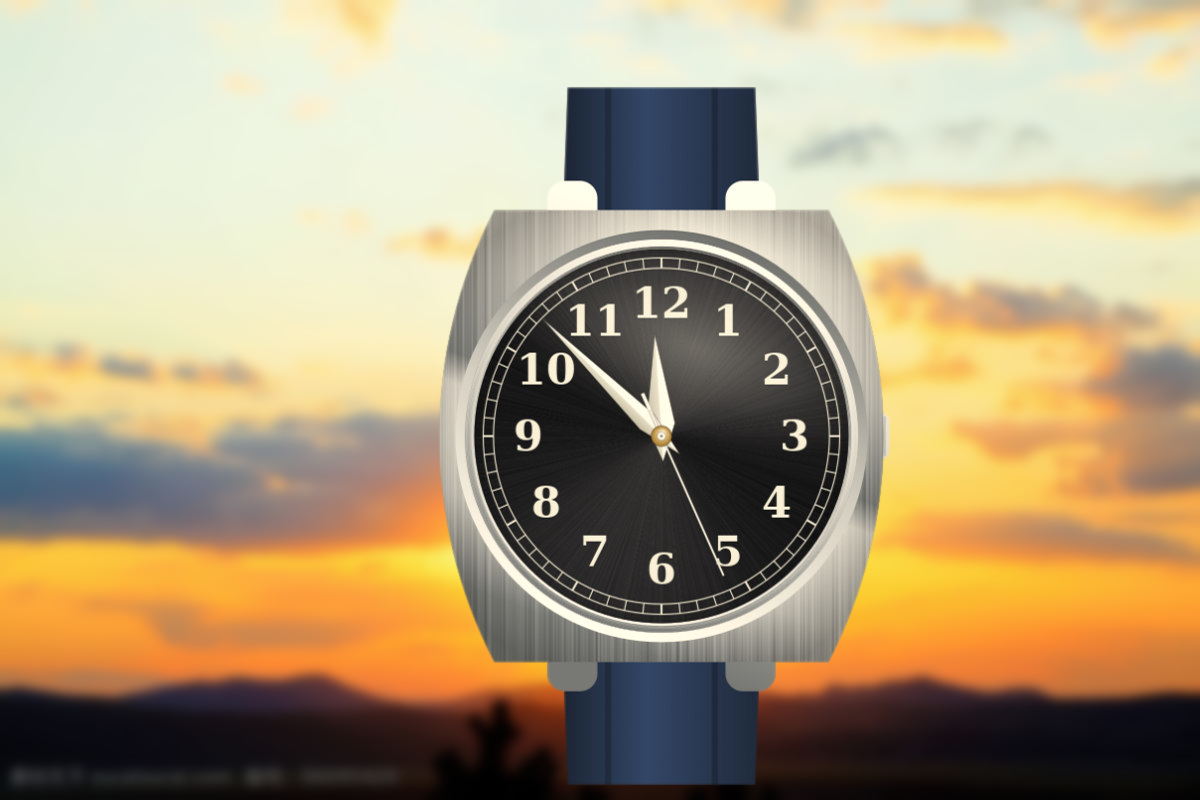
11 h 52 min 26 s
